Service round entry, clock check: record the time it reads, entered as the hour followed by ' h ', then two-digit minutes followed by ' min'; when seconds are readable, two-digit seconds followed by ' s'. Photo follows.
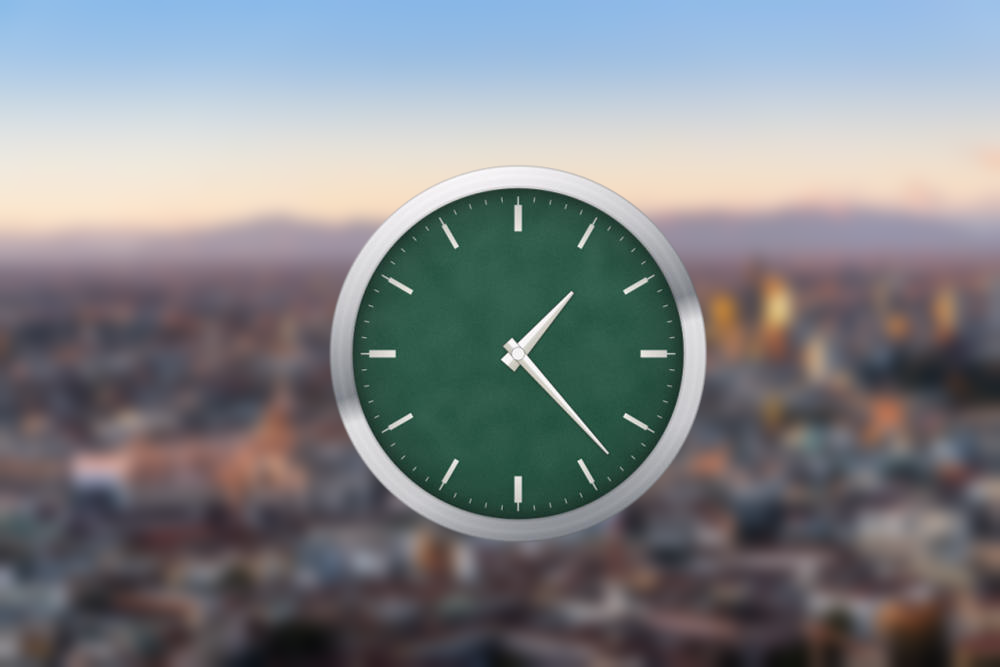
1 h 23 min
